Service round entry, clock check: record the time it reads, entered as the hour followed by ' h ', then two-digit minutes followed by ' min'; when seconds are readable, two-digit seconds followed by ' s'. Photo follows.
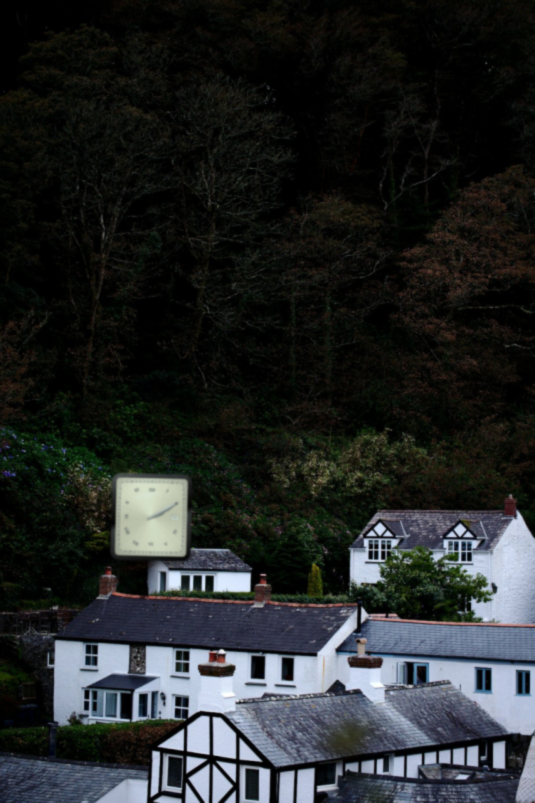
2 h 10 min
